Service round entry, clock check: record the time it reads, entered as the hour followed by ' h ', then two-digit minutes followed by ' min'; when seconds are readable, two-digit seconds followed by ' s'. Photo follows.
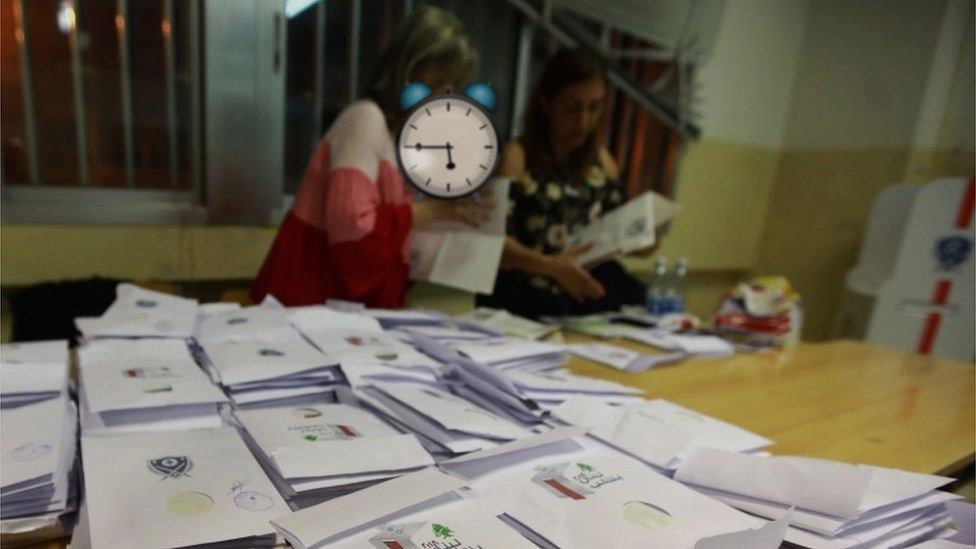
5 h 45 min
